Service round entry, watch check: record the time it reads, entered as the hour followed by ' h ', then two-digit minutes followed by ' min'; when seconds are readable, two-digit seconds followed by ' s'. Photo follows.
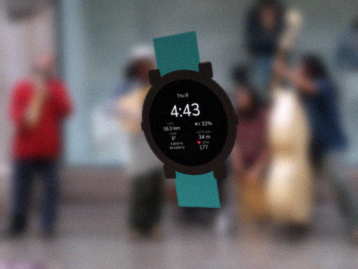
4 h 43 min
